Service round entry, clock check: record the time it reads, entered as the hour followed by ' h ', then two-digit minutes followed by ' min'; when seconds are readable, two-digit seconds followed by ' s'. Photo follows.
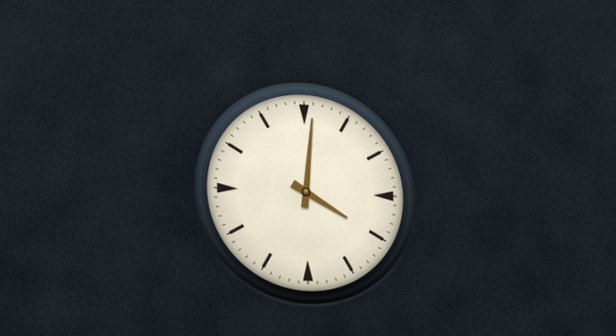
4 h 01 min
